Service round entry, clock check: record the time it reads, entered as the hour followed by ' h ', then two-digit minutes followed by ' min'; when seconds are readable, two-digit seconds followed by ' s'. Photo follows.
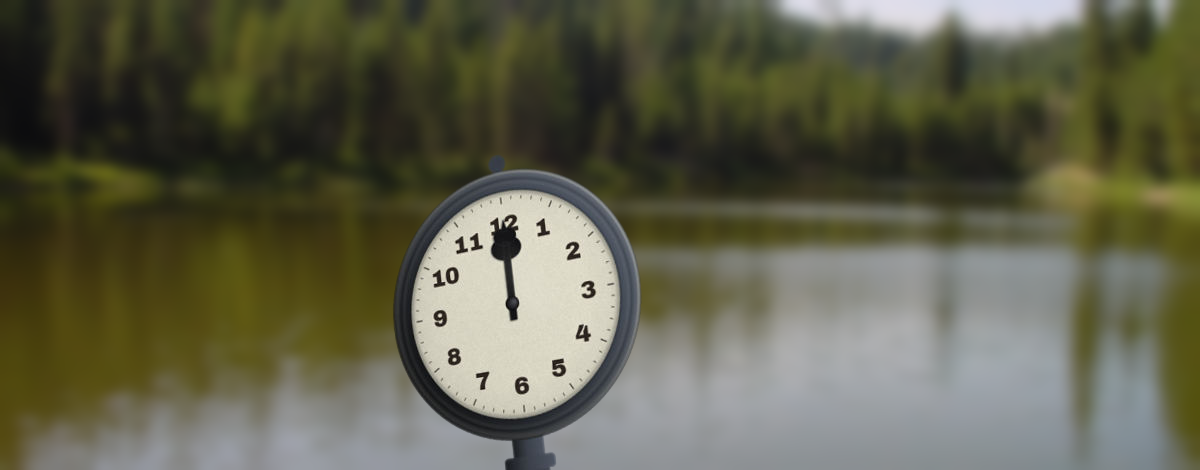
12 h 00 min
